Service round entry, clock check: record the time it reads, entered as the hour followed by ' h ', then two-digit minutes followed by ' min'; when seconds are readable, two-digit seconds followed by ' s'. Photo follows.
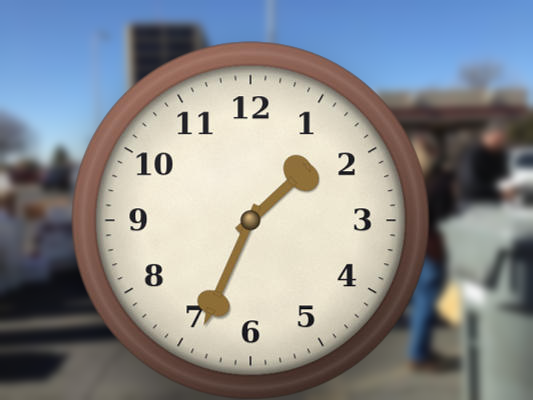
1 h 34 min
